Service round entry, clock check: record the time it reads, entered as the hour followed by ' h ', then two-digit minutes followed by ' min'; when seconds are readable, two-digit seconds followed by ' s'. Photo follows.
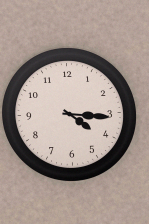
4 h 16 min
